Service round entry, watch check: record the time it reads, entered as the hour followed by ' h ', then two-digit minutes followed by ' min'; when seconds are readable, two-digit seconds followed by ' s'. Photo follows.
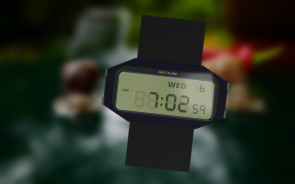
7 h 02 min 59 s
